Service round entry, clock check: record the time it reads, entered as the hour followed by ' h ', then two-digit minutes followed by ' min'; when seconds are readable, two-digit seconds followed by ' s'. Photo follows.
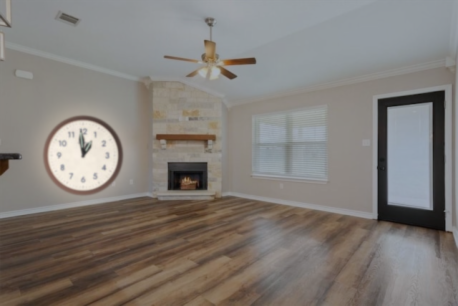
12 h 59 min
